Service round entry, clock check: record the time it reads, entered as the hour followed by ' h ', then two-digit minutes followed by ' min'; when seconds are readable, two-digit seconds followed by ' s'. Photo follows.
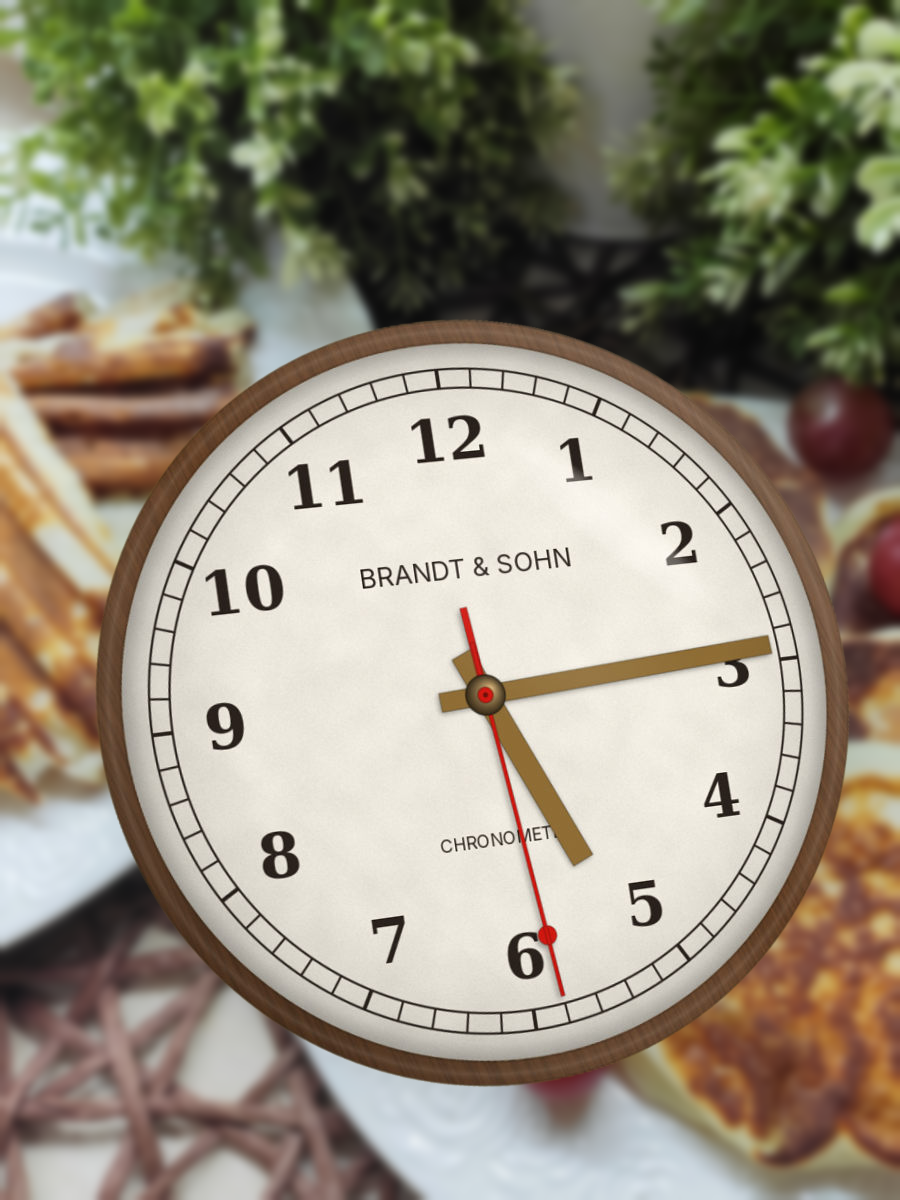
5 h 14 min 29 s
